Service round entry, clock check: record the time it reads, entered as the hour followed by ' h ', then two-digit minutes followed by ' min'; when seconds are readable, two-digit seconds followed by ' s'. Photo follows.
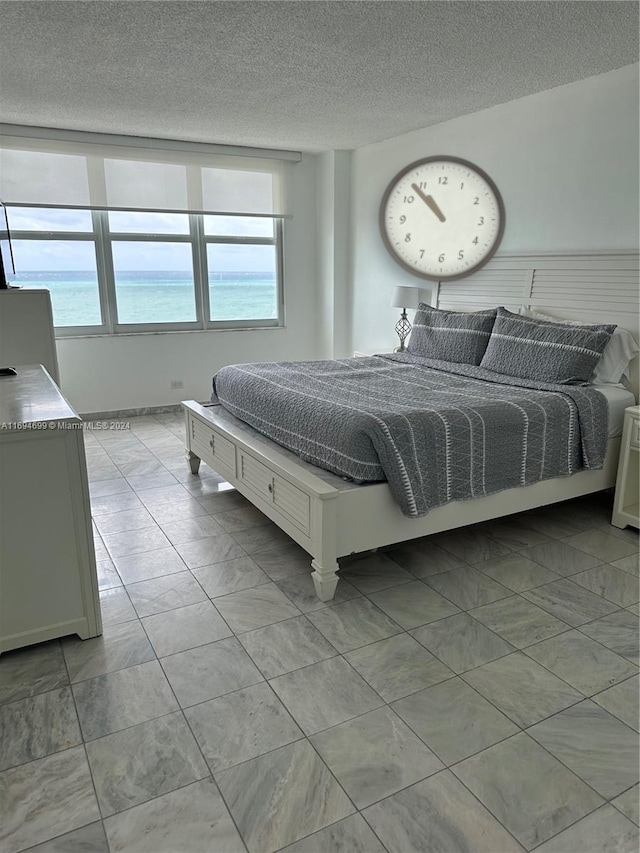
10 h 53 min
